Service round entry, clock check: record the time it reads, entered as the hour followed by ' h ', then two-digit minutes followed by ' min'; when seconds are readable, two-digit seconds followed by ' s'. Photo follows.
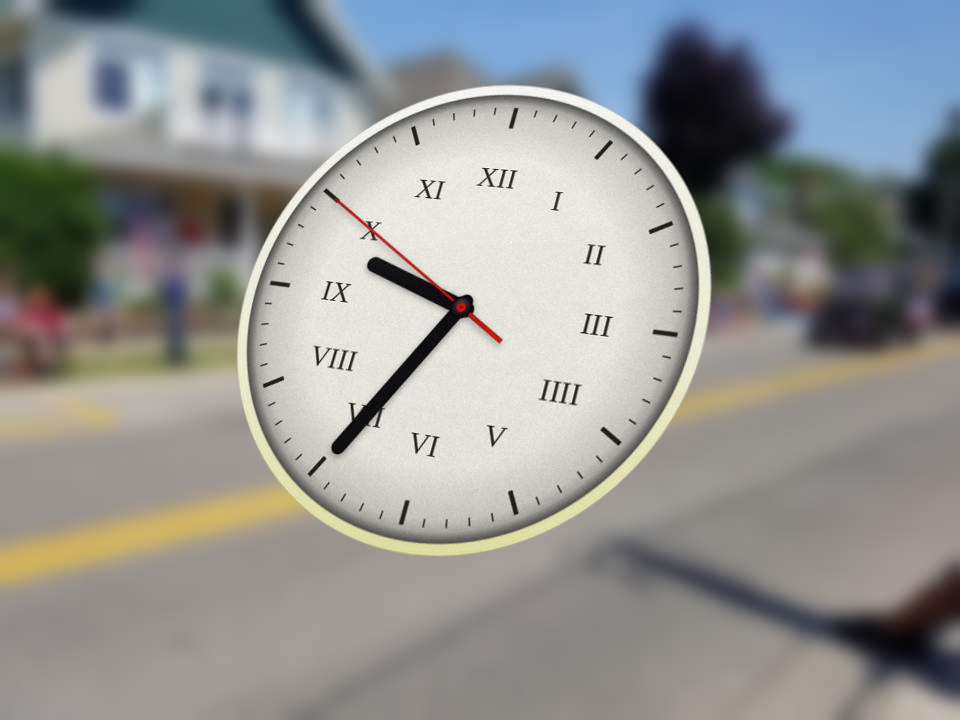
9 h 34 min 50 s
